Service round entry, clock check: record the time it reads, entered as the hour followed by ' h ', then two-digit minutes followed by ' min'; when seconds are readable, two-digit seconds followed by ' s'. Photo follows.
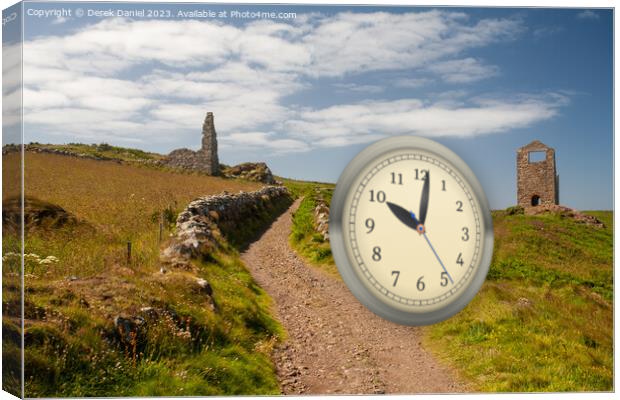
10 h 01 min 24 s
